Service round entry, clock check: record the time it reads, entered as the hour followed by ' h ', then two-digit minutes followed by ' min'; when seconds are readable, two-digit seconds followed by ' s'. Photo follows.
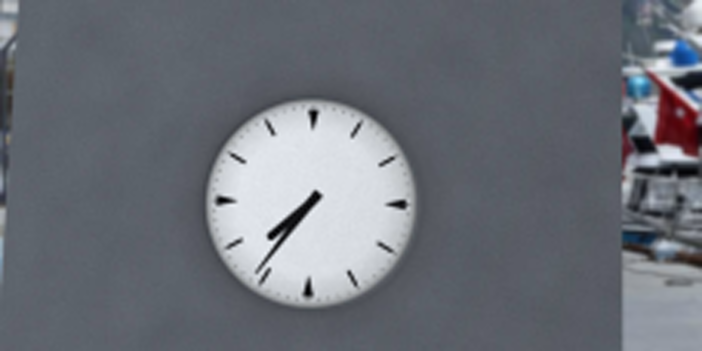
7 h 36 min
